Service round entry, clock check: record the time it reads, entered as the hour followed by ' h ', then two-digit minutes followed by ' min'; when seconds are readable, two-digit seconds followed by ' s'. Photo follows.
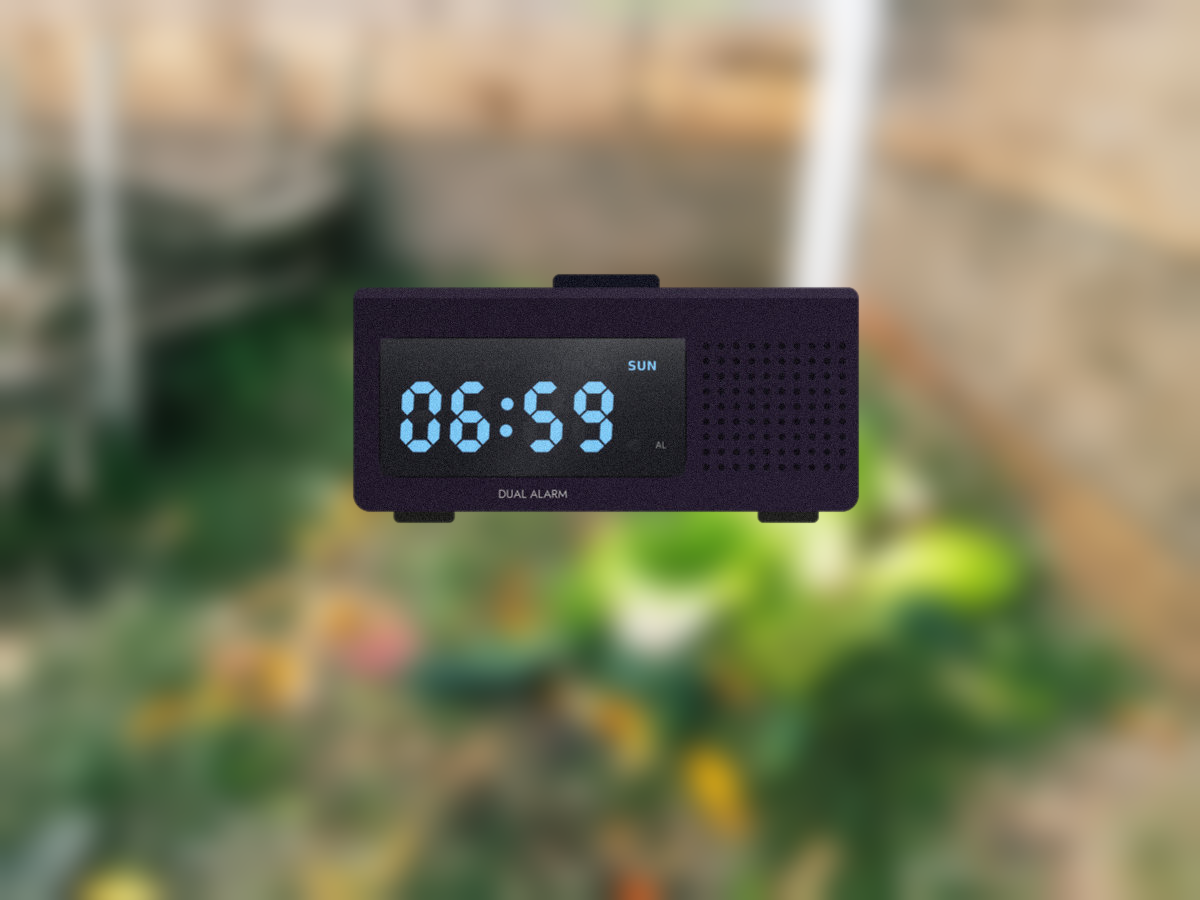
6 h 59 min
